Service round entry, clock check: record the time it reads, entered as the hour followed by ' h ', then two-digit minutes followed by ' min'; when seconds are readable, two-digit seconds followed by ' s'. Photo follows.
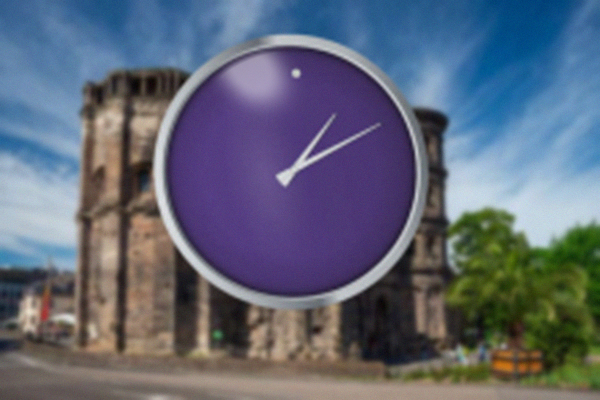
1 h 10 min
